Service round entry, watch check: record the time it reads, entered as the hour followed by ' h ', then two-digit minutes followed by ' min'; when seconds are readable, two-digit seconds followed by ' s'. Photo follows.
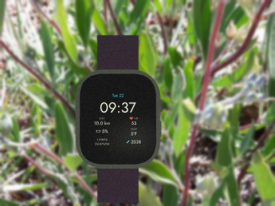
9 h 37 min
